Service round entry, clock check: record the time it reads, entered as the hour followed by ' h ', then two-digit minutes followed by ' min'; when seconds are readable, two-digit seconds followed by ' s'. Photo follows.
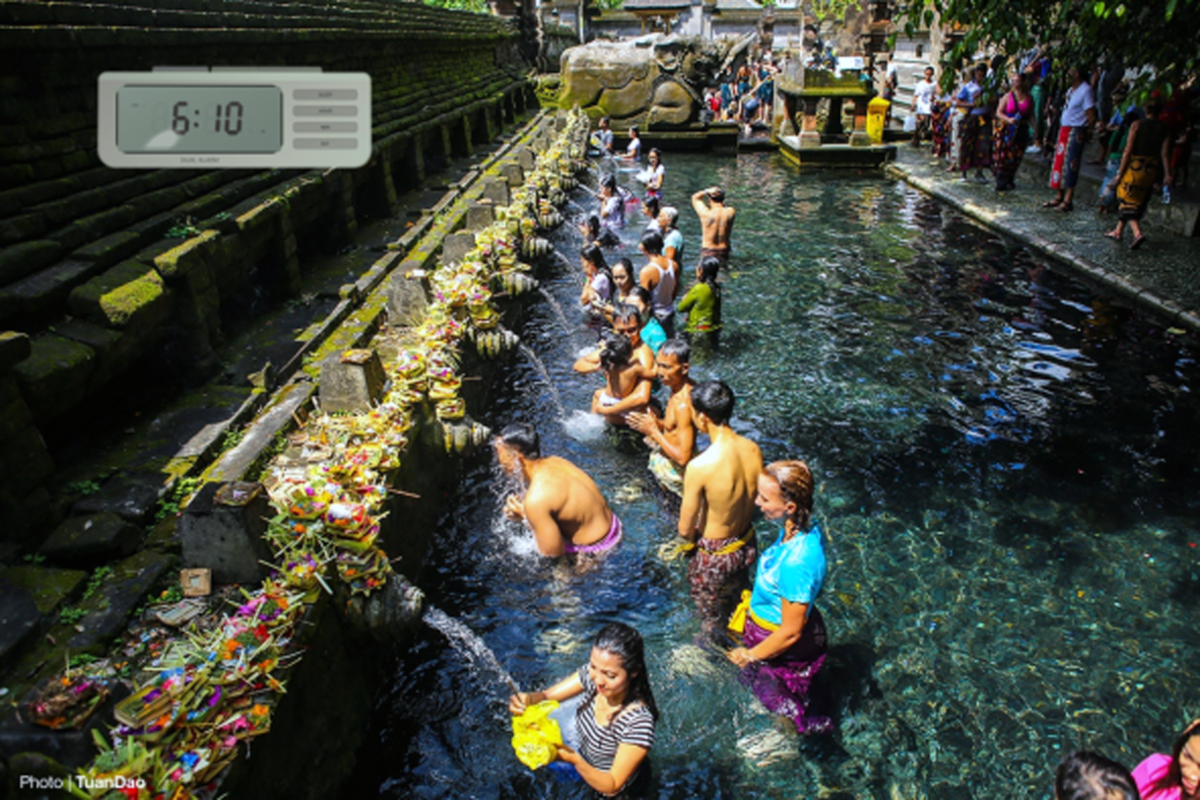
6 h 10 min
